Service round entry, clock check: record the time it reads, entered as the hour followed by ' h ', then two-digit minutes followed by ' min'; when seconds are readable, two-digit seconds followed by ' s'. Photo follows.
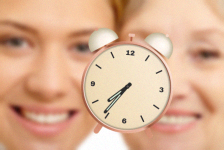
7 h 36 min
